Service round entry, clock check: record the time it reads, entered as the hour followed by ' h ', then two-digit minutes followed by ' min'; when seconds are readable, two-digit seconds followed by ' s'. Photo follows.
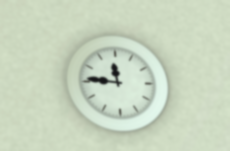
11 h 46 min
